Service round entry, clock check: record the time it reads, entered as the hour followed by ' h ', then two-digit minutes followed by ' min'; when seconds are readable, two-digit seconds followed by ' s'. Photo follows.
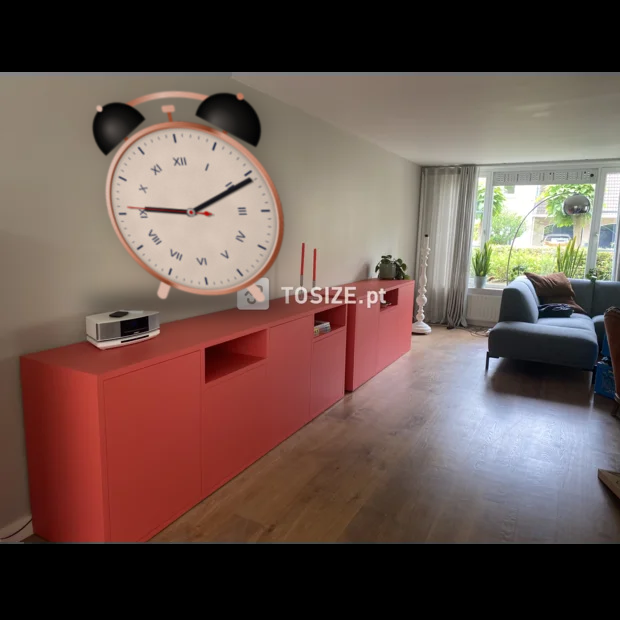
9 h 10 min 46 s
